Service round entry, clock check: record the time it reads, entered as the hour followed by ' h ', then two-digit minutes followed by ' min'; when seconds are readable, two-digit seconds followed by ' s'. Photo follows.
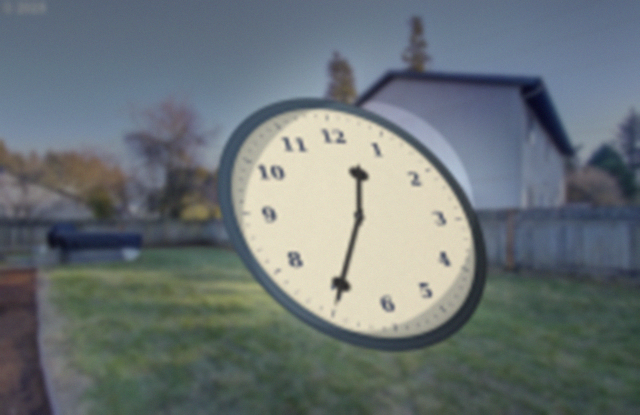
12 h 35 min
